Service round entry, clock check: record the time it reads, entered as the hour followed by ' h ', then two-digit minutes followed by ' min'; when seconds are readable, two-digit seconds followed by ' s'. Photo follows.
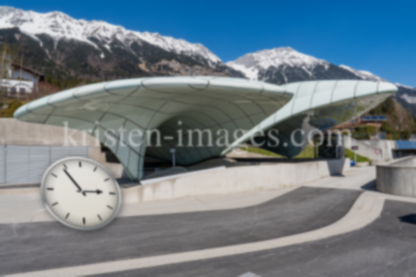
2 h 54 min
